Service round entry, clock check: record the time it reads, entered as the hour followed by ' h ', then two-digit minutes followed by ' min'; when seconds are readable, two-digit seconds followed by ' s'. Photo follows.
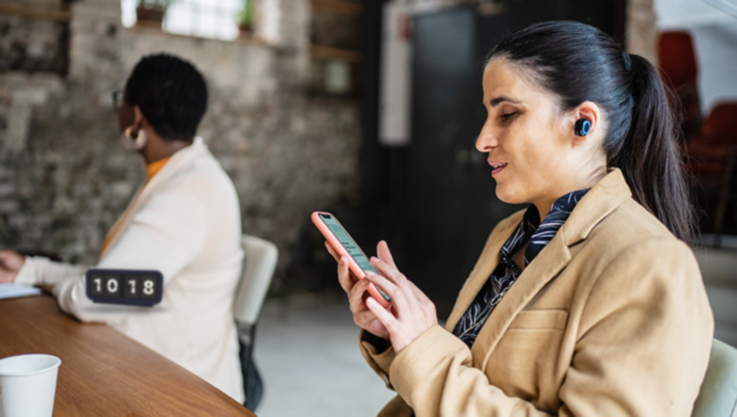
10 h 18 min
